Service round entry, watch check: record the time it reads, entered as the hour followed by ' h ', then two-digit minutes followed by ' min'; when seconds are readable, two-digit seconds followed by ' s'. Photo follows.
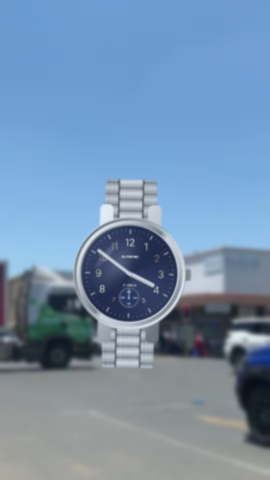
3 h 51 min
